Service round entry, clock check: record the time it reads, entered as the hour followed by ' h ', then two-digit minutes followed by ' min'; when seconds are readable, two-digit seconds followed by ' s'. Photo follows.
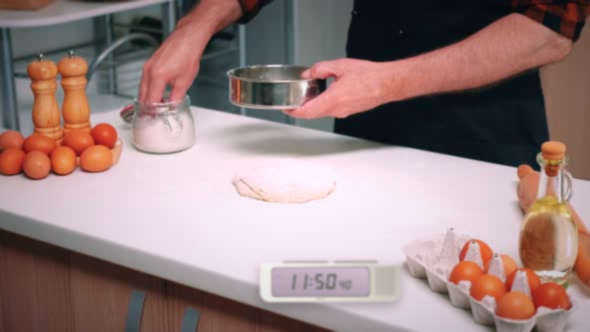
11 h 50 min
